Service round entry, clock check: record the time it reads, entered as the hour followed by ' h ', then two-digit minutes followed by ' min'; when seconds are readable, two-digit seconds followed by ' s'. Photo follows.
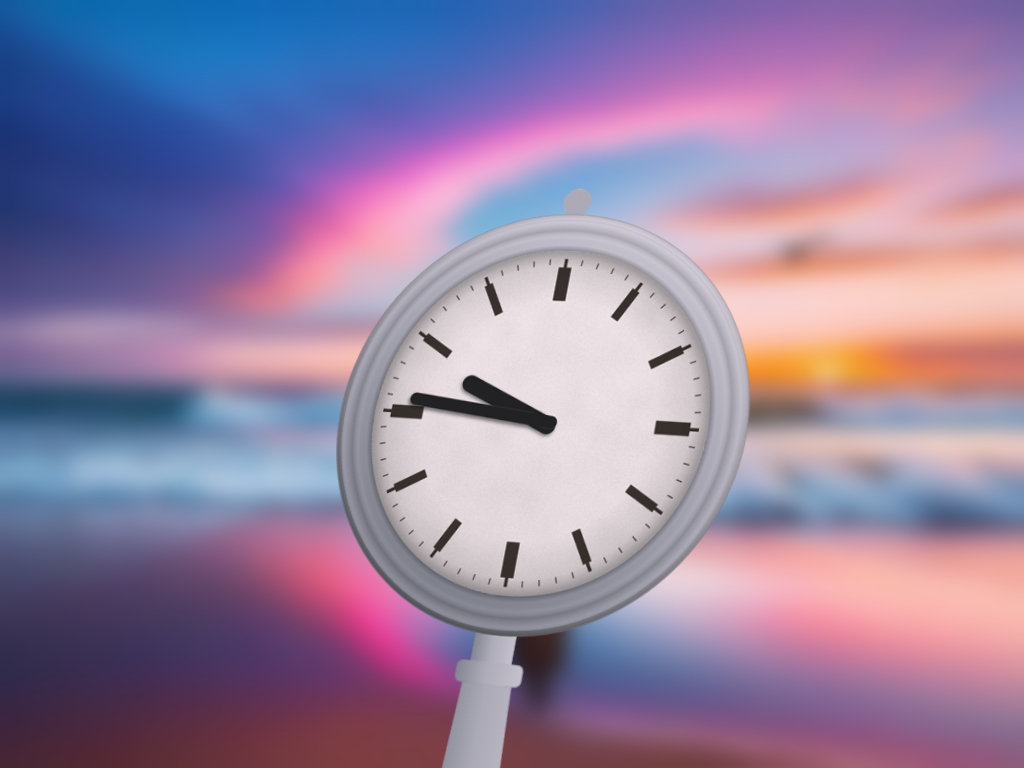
9 h 46 min
